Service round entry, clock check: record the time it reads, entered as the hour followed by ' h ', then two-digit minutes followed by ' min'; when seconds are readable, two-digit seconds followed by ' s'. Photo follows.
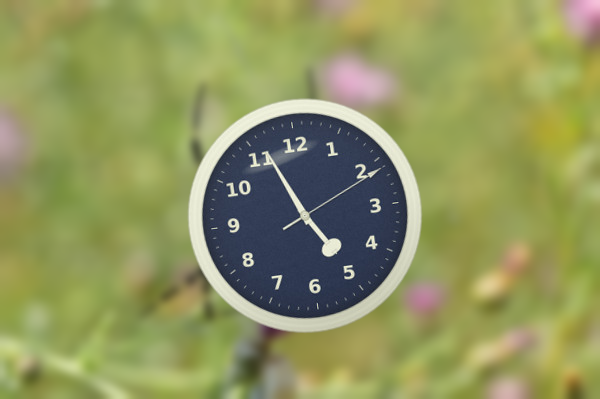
4 h 56 min 11 s
